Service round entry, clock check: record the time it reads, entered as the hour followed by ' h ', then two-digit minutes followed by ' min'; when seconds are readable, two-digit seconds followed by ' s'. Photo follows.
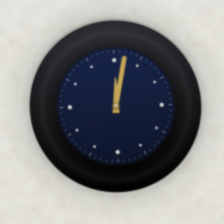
12 h 02 min
